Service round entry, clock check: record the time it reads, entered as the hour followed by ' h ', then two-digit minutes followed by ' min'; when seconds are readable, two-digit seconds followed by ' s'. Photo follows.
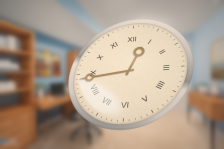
12 h 44 min
